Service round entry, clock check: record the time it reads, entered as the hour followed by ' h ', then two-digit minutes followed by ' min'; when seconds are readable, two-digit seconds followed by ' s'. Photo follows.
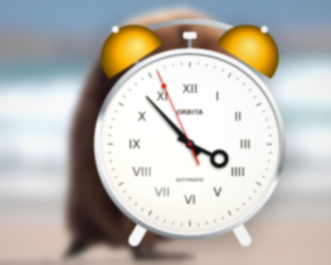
3 h 52 min 56 s
